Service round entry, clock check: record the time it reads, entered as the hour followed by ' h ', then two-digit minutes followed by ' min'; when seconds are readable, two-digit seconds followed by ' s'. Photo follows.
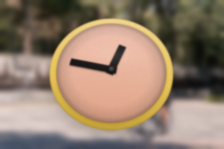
12 h 47 min
